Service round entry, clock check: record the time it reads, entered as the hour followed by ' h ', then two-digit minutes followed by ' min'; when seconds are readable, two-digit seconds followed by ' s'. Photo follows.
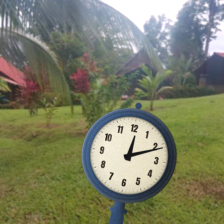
12 h 11 min
